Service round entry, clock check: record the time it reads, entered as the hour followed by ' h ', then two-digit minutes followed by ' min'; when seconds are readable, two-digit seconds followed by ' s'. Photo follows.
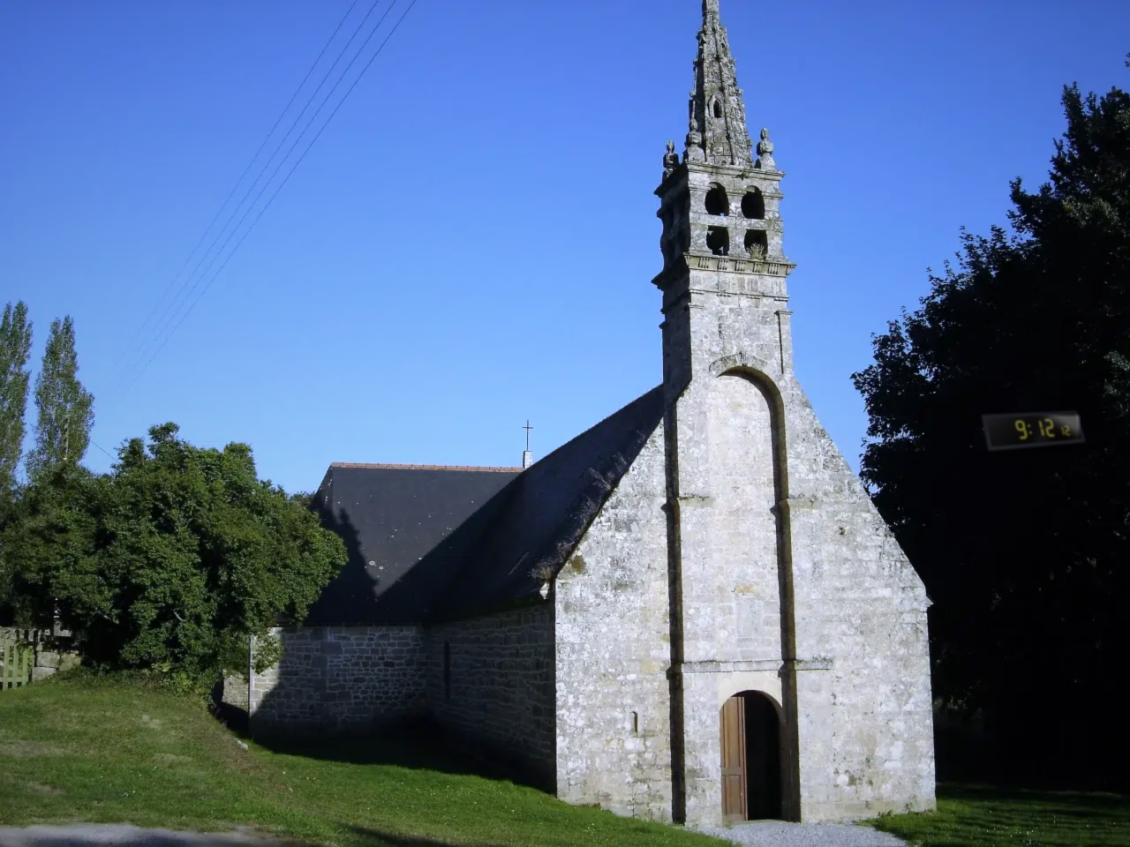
9 h 12 min
